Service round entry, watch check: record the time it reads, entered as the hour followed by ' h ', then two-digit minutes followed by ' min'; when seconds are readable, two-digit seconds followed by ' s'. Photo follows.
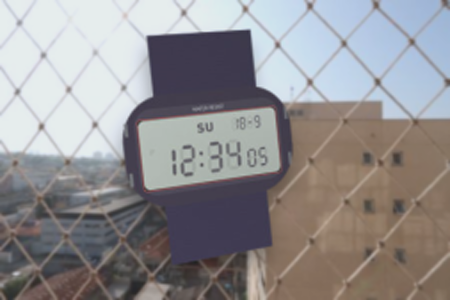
12 h 34 min 05 s
